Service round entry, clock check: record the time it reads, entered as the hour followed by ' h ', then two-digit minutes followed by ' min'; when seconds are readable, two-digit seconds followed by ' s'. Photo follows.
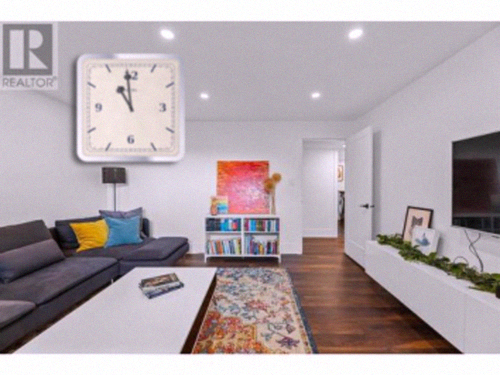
10 h 59 min
